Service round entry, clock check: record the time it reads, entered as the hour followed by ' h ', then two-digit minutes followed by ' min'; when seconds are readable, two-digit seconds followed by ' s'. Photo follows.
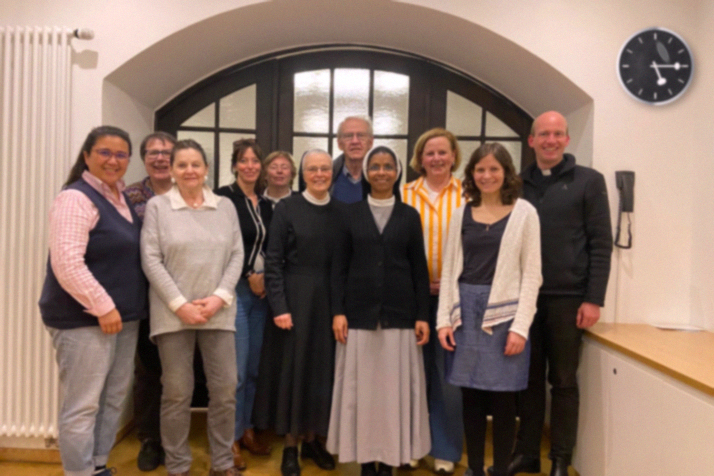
5 h 15 min
